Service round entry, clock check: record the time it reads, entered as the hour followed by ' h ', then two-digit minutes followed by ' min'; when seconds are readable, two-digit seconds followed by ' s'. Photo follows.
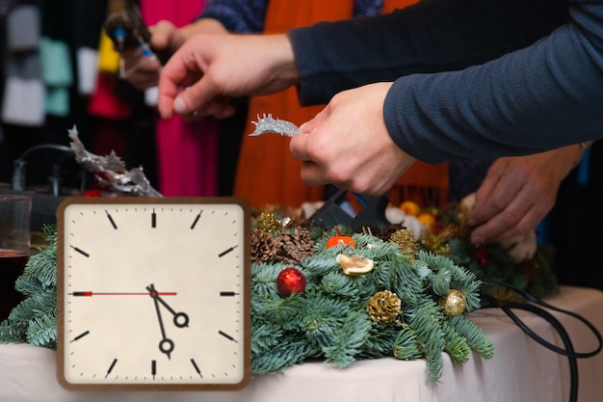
4 h 27 min 45 s
